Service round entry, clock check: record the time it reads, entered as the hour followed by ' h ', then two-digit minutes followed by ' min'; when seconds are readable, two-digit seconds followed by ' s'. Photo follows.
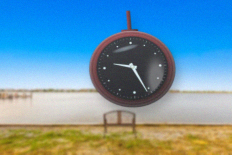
9 h 26 min
